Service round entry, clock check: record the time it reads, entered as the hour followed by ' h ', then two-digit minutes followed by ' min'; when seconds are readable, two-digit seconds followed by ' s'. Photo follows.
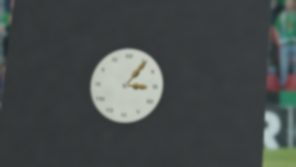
3 h 06 min
